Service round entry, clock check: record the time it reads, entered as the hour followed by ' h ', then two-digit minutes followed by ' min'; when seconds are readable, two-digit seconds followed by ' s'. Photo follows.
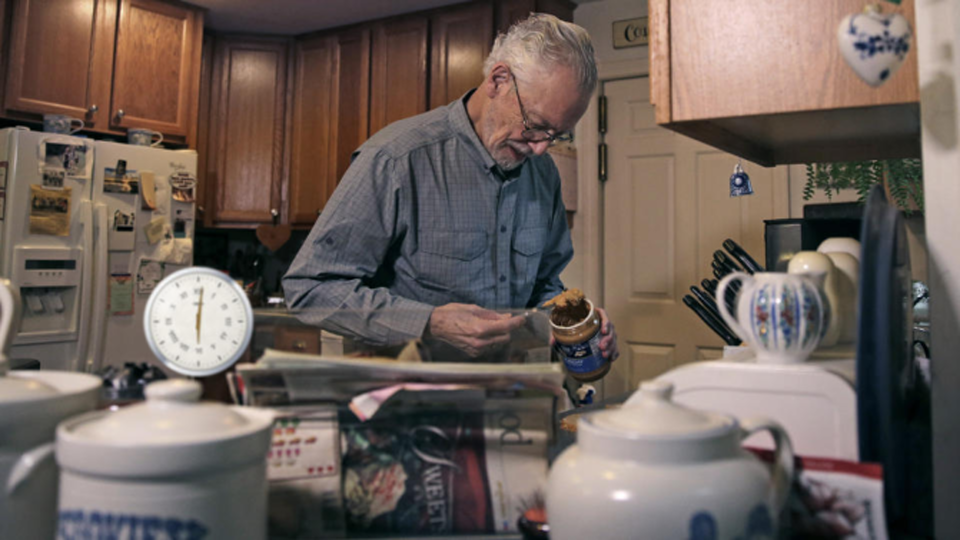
6 h 01 min
